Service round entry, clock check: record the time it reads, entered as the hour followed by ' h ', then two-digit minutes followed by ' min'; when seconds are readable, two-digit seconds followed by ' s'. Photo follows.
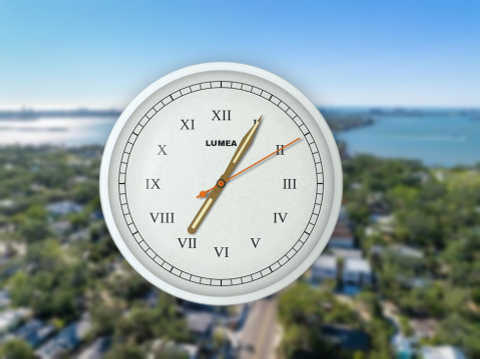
7 h 05 min 10 s
